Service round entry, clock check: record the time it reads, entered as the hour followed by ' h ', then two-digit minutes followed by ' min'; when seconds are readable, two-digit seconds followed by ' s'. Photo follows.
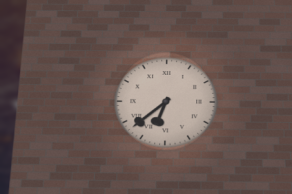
6 h 38 min
